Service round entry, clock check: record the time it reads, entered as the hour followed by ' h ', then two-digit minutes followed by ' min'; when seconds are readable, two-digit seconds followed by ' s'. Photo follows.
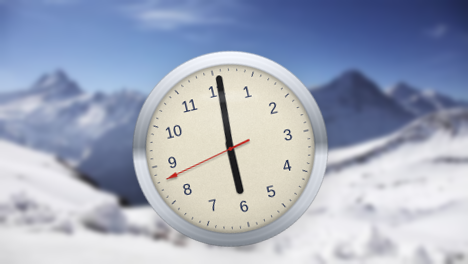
6 h 00 min 43 s
